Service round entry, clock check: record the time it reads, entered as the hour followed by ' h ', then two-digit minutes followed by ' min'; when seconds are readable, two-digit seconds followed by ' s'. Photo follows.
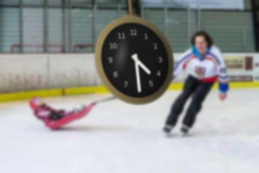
4 h 30 min
